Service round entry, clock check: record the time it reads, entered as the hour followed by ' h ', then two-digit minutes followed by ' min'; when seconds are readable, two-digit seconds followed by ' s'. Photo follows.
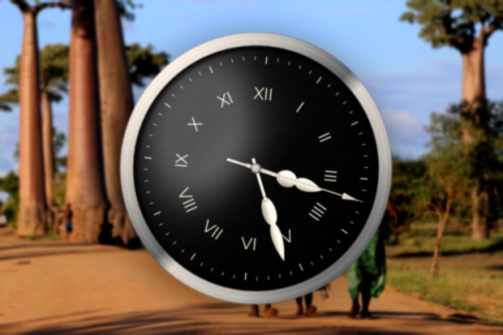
3 h 26 min 17 s
